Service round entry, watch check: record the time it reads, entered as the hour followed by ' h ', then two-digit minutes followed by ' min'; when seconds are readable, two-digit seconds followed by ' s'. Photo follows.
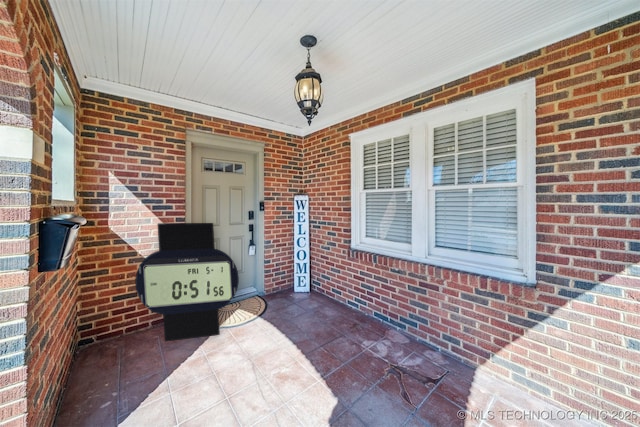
0 h 51 min 56 s
